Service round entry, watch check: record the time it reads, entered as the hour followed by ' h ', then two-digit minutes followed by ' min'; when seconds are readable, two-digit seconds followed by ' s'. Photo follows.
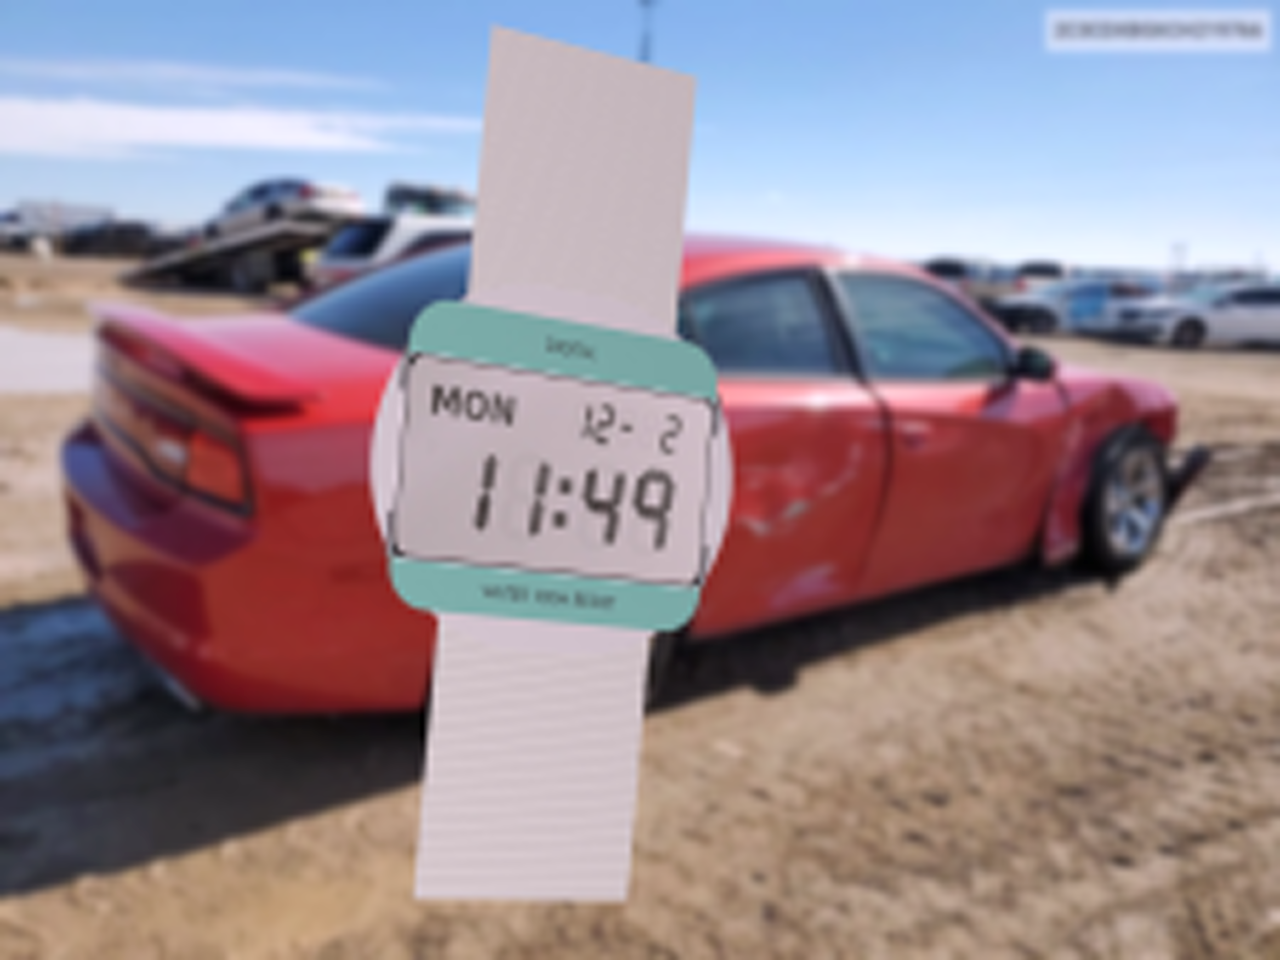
11 h 49 min
